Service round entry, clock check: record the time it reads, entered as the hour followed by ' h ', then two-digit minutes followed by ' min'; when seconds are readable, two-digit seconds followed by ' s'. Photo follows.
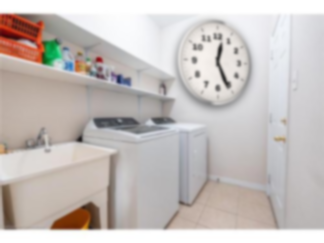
12 h 26 min
